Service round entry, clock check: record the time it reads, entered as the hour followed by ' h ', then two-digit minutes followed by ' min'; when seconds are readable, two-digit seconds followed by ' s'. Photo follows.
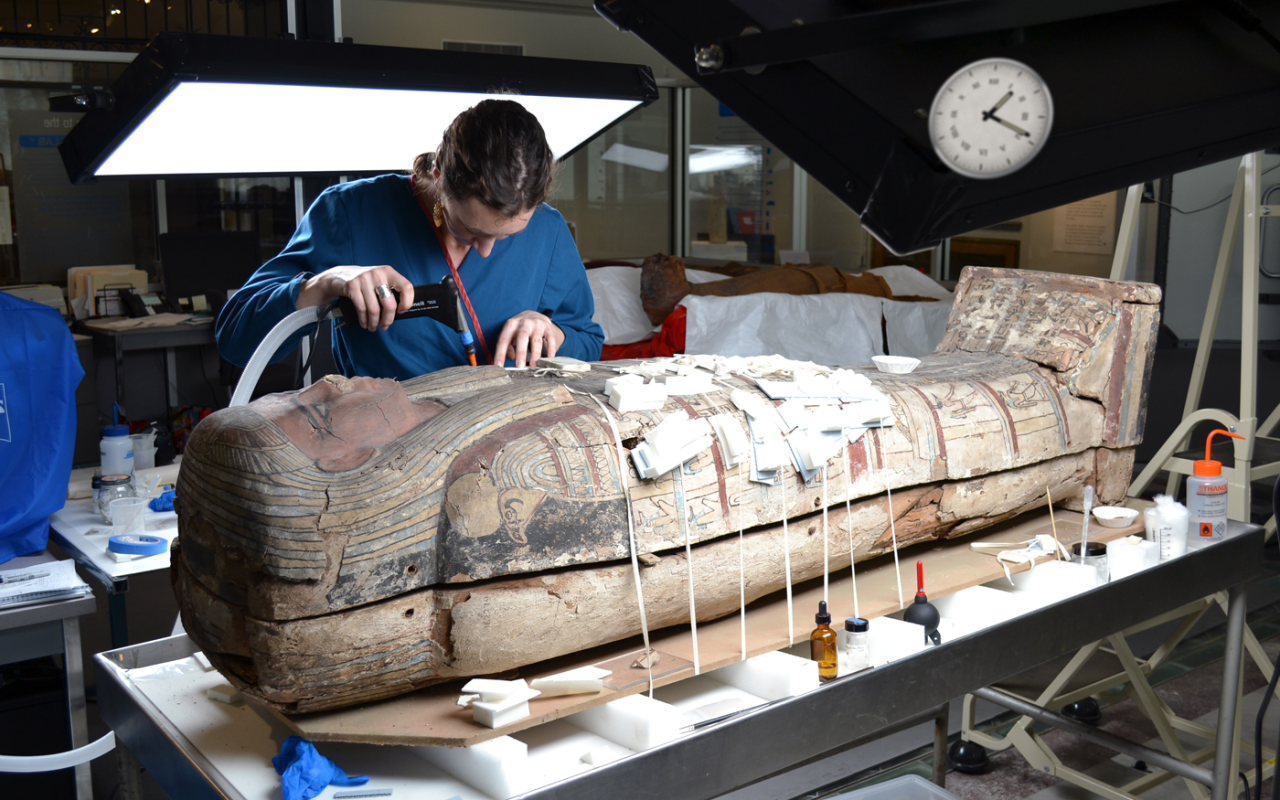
1 h 19 min
